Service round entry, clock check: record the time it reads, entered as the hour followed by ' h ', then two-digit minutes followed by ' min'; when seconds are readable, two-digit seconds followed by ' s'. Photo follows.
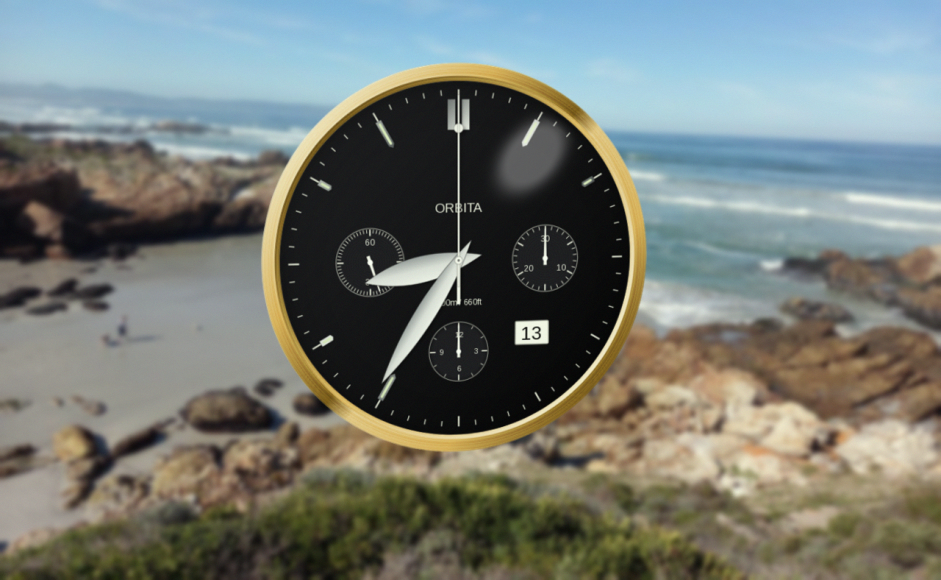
8 h 35 min 27 s
